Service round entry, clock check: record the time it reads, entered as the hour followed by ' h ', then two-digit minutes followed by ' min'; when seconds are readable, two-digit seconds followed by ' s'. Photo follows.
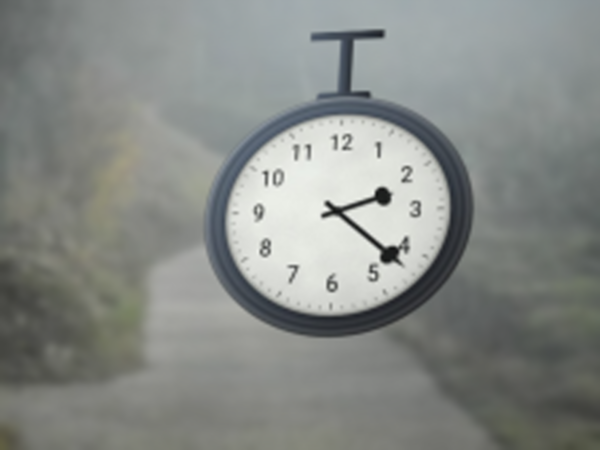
2 h 22 min
